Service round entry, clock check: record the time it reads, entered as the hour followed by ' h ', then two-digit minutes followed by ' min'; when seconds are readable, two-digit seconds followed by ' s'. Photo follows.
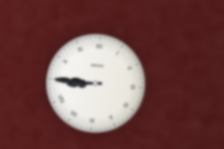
8 h 45 min
